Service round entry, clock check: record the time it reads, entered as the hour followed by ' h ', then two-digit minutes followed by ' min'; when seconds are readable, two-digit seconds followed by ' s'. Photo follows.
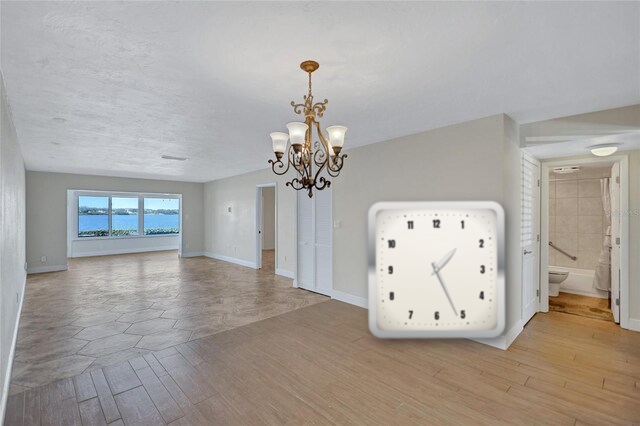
1 h 26 min
